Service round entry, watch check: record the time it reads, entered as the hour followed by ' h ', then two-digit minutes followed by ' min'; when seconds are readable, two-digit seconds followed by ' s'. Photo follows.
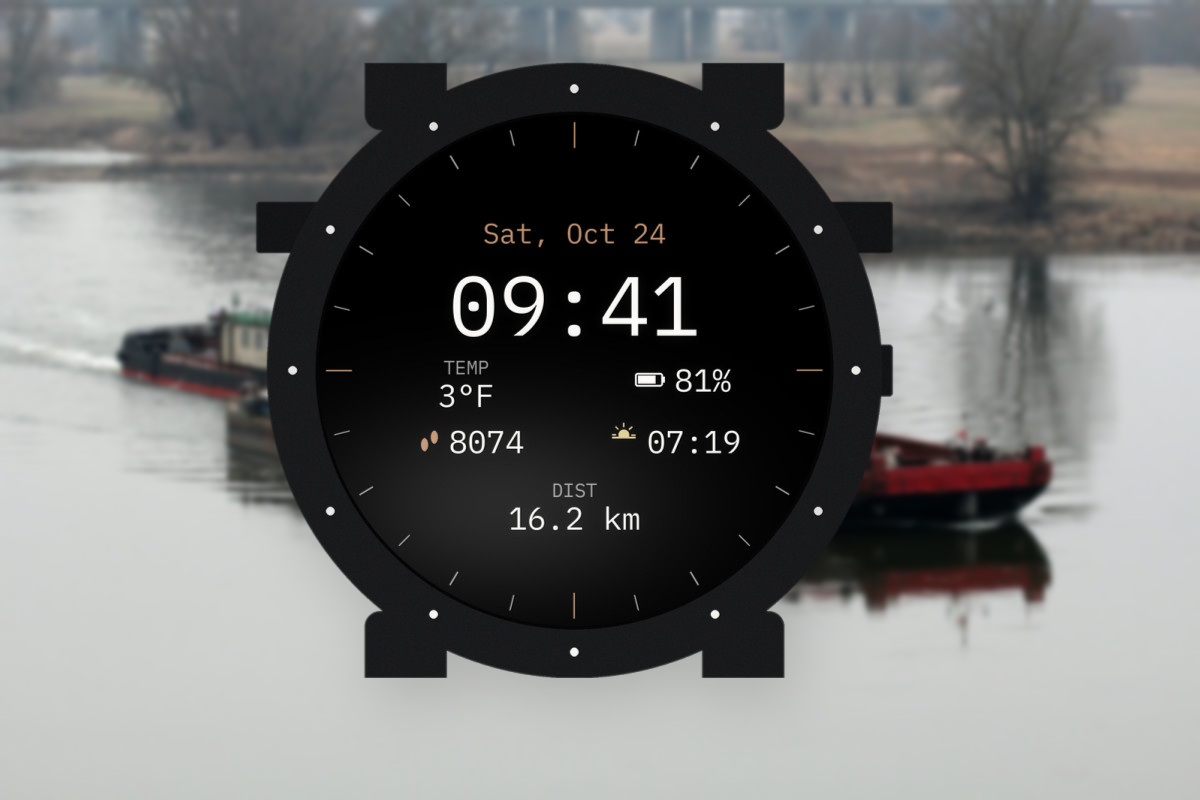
9 h 41 min
